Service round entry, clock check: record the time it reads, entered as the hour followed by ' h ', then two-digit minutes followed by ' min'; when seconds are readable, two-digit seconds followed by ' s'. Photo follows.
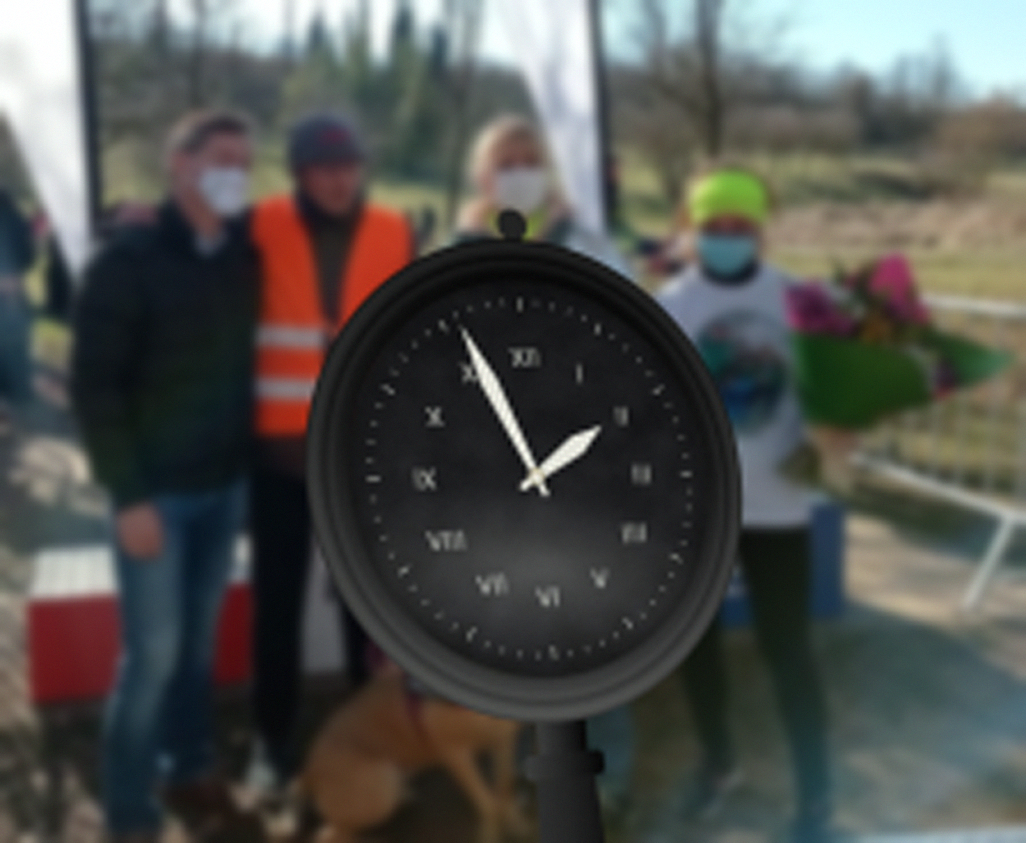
1 h 56 min
